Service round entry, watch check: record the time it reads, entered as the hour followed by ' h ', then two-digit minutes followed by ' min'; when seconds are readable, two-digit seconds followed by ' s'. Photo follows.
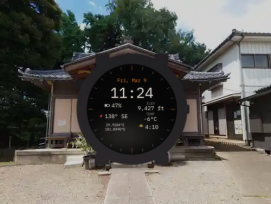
11 h 24 min
